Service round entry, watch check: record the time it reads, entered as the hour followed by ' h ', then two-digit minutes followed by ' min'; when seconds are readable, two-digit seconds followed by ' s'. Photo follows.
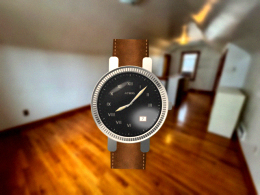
8 h 07 min
